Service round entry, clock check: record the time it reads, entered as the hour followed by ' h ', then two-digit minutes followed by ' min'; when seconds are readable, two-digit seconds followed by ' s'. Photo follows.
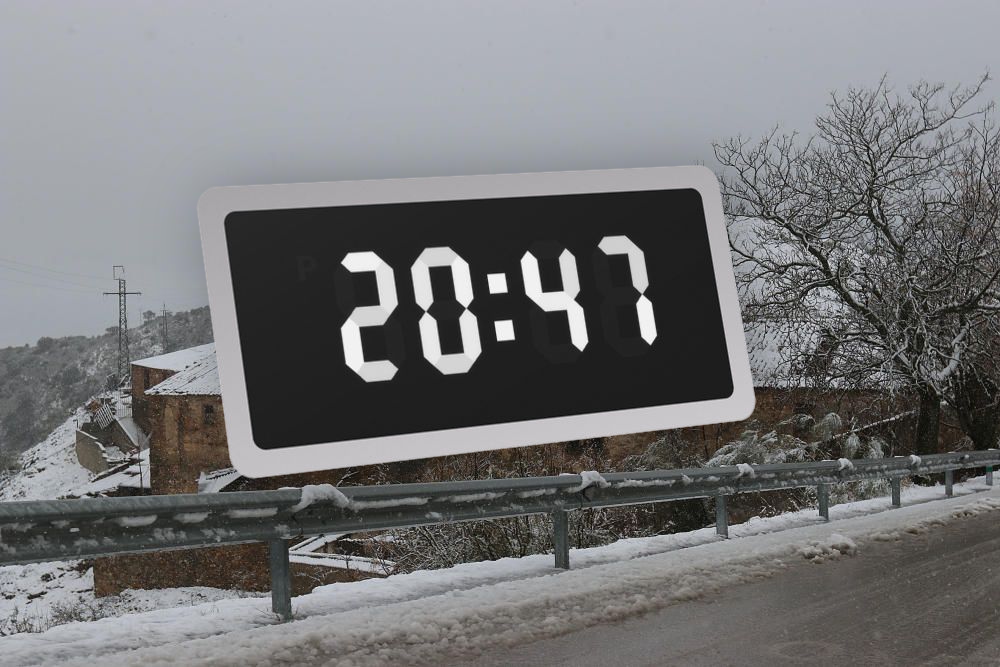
20 h 47 min
